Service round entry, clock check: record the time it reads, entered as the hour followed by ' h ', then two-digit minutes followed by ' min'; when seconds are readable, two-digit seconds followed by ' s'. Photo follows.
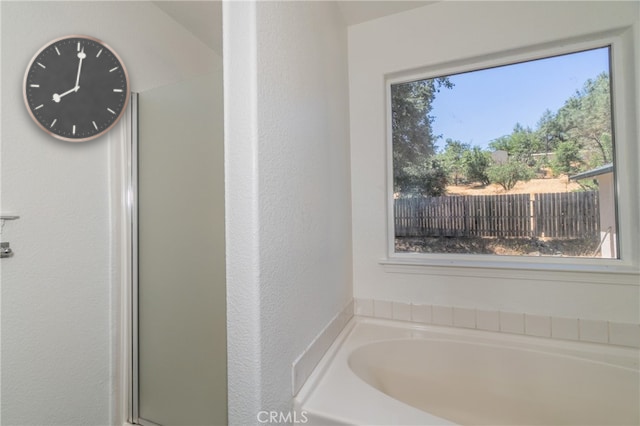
8 h 01 min
